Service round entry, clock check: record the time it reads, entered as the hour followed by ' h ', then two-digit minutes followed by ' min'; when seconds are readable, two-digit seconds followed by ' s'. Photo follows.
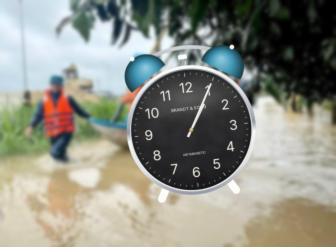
1 h 05 min
